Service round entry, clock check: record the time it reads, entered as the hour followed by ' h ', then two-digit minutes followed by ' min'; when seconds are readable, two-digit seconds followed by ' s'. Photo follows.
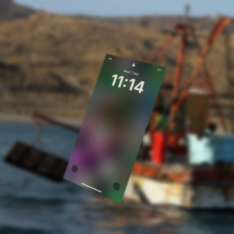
11 h 14 min
